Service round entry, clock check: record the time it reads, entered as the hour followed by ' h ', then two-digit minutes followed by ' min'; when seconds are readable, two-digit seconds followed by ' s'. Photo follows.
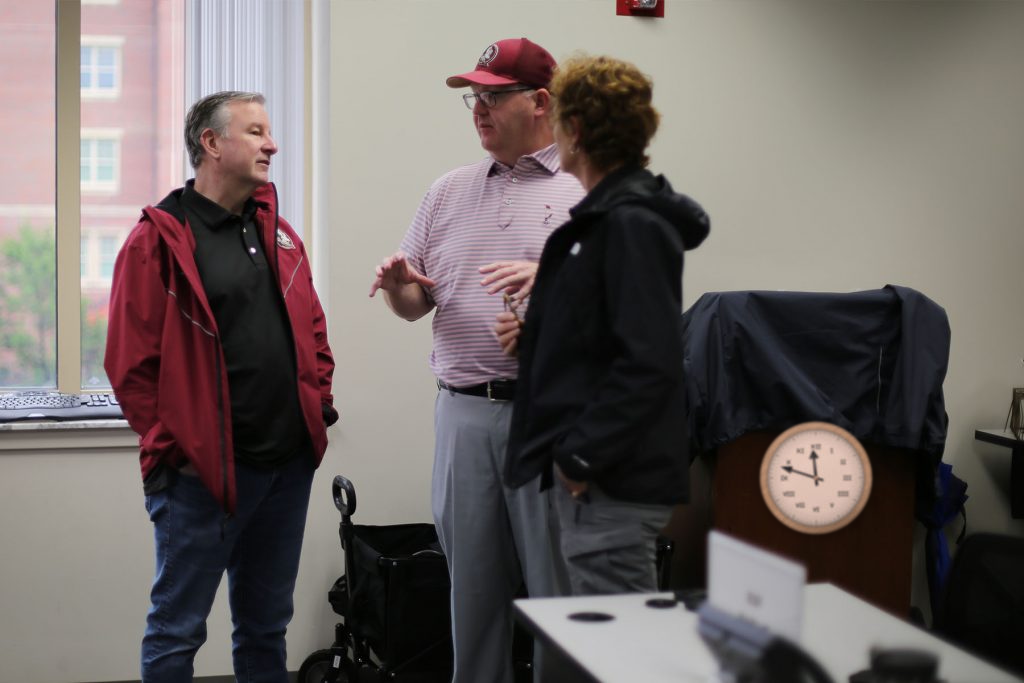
11 h 48 min
